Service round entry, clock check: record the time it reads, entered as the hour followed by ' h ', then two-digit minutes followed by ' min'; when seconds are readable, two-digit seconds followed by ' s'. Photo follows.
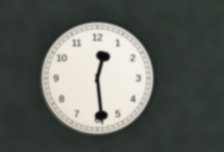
12 h 29 min
